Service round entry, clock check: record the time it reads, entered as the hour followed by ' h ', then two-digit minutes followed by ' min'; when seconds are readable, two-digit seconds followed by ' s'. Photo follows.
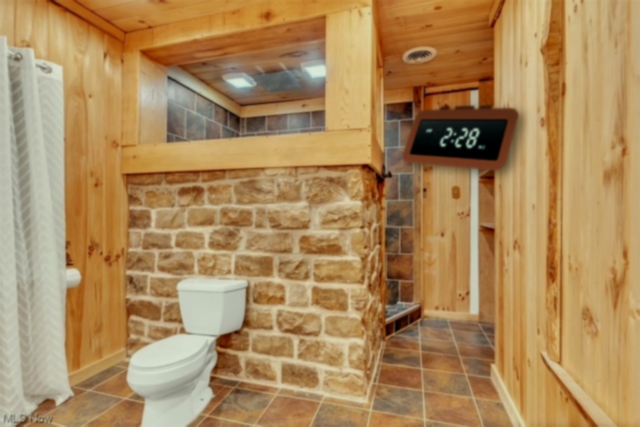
2 h 28 min
